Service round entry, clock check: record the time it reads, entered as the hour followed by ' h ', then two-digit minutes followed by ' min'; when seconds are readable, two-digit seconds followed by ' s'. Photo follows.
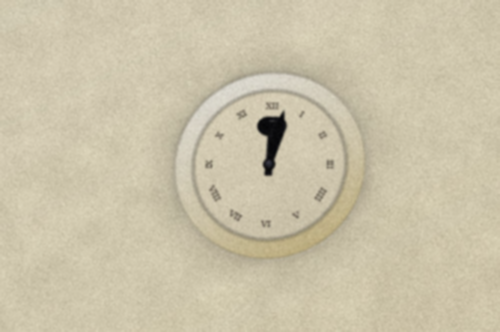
12 h 02 min
